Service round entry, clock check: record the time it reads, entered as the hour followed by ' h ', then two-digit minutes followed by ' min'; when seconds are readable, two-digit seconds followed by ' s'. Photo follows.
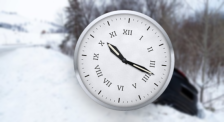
10 h 18 min
